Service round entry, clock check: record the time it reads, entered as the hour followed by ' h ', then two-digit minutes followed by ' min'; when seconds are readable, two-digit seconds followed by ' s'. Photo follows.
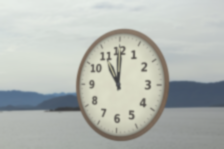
11 h 00 min
